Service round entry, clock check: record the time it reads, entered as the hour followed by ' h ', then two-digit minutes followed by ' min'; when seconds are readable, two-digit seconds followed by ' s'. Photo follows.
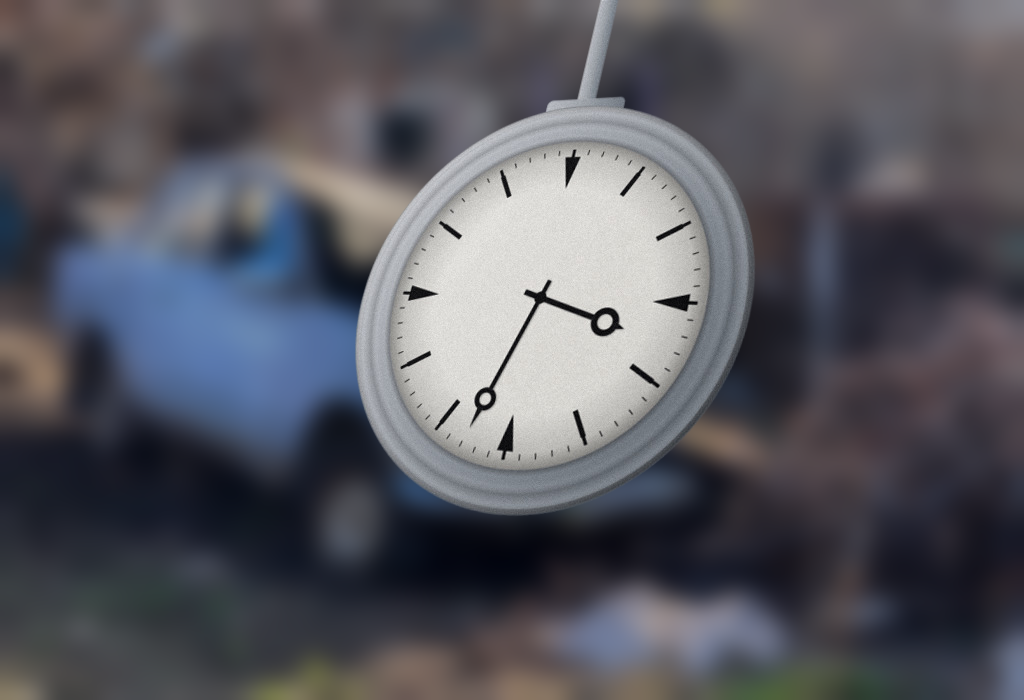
3 h 33 min
